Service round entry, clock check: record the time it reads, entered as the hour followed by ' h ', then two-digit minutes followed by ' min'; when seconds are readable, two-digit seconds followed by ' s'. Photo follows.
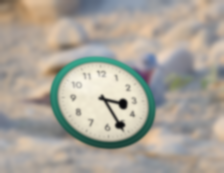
3 h 26 min
